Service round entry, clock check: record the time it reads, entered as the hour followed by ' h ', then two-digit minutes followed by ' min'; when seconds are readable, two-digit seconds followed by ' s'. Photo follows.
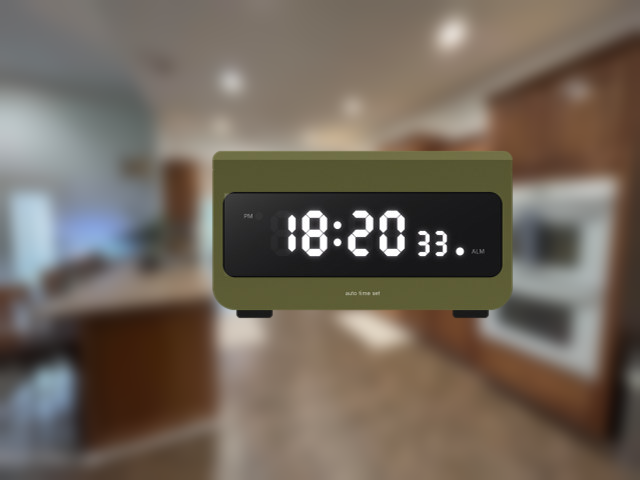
18 h 20 min 33 s
